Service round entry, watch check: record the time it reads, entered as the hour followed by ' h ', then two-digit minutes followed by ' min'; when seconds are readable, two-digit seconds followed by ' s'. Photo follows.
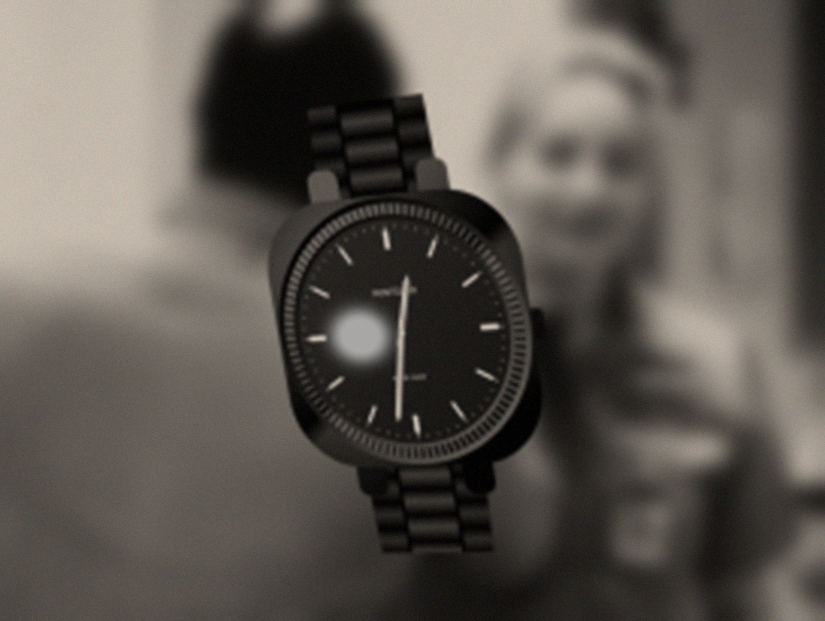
12 h 32 min
